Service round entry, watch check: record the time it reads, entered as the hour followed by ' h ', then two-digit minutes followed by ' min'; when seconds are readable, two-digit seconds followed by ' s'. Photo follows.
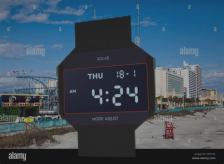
4 h 24 min
